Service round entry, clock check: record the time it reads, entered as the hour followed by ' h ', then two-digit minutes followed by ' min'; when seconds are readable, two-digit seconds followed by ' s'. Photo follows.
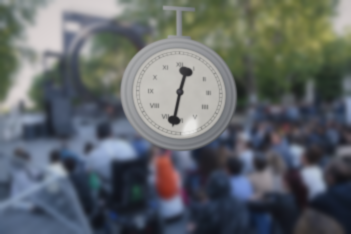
12 h 32 min
